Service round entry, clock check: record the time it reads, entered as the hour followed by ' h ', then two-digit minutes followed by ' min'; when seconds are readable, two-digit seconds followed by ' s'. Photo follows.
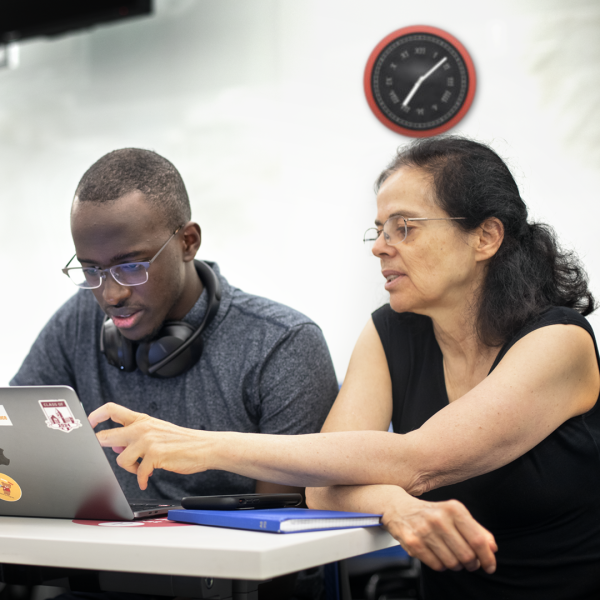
7 h 08 min
